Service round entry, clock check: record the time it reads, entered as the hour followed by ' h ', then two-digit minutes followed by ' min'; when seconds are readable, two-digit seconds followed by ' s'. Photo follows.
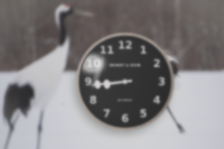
8 h 44 min
